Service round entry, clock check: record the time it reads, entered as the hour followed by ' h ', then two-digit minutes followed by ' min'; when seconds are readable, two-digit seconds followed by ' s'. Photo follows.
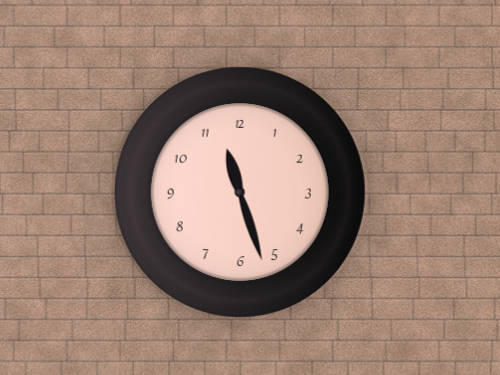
11 h 27 min
